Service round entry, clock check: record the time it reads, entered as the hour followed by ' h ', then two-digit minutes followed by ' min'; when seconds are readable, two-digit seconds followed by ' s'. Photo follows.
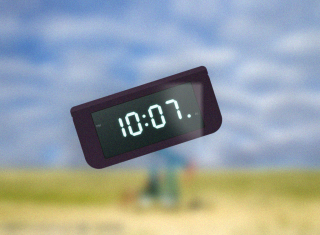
10 h 07 min
